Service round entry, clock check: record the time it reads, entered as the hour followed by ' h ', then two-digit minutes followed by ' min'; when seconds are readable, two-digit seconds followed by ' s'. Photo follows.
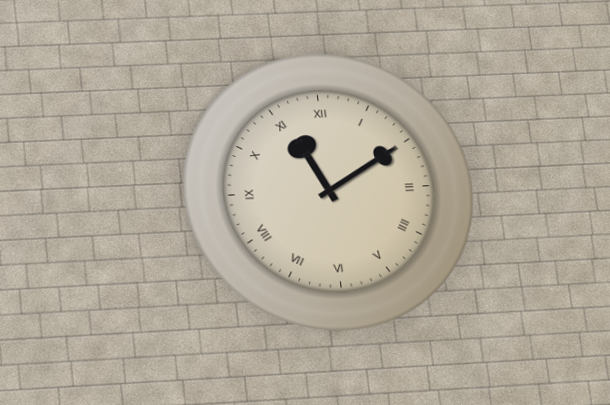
11 h 10 min
